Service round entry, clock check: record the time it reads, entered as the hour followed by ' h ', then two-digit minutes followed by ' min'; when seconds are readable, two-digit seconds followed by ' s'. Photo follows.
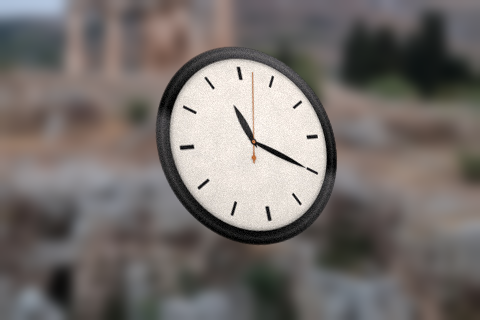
11 h 20 min 02 s
